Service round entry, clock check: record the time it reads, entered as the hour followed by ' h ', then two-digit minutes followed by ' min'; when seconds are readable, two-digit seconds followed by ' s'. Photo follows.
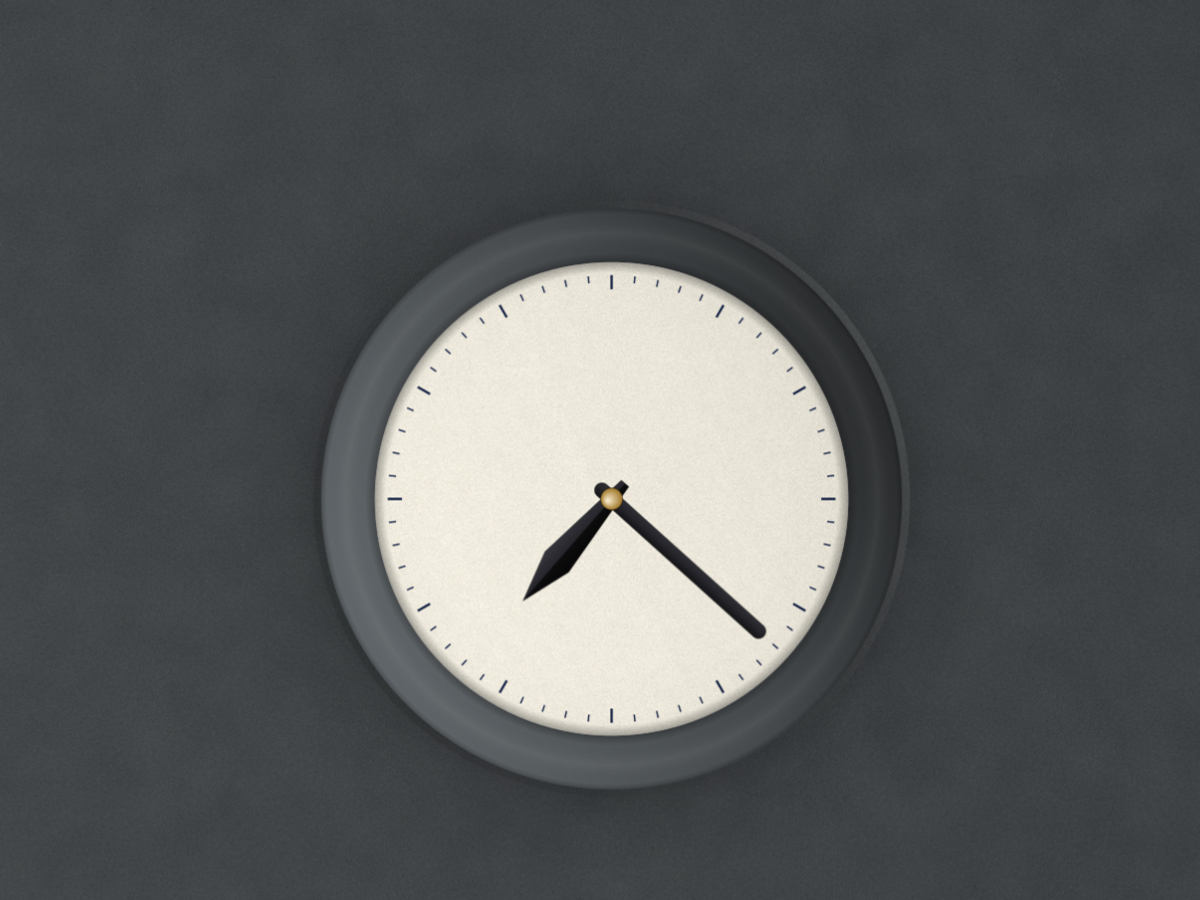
7 h 22 min
